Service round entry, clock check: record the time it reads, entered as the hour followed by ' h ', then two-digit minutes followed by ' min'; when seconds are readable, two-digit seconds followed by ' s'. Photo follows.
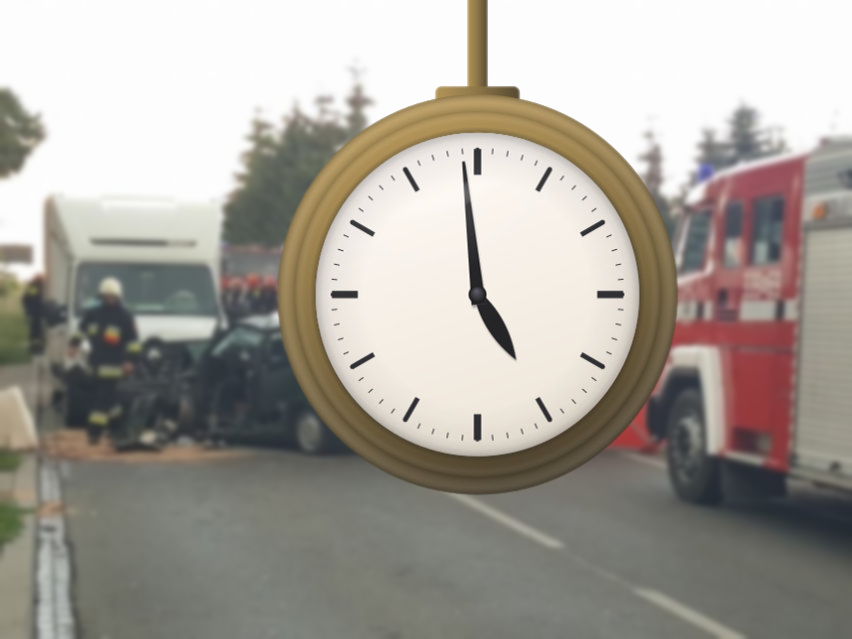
4 h 59 min
